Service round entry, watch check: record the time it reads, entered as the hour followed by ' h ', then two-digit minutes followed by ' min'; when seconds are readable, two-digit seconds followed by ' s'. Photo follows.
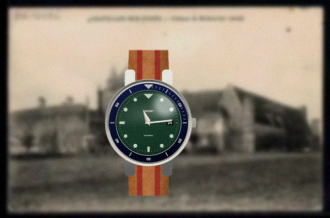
11 h 14 min
